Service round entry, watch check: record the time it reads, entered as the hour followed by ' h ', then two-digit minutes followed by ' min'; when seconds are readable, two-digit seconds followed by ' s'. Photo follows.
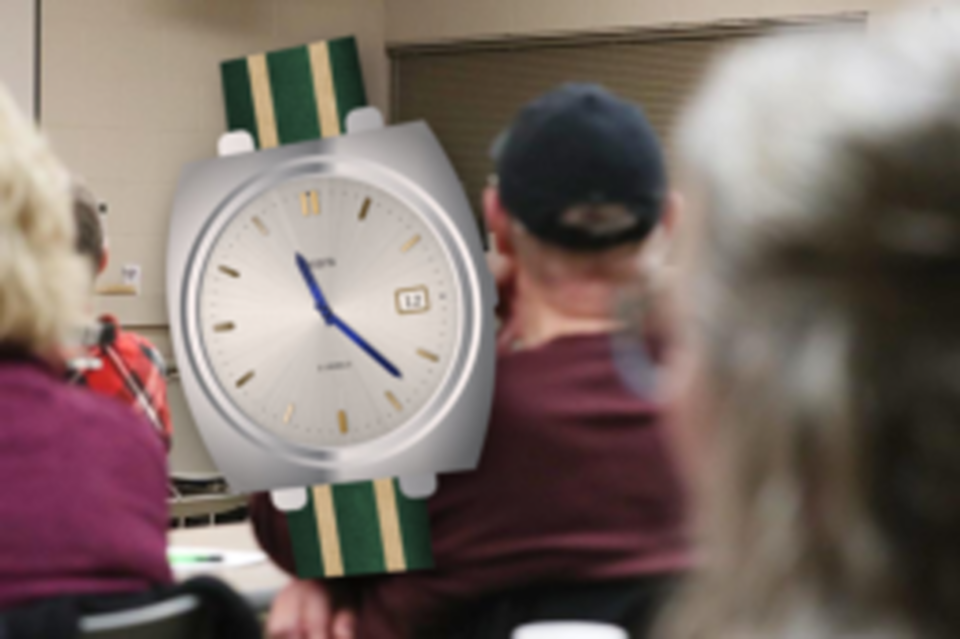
11 h 23 min
